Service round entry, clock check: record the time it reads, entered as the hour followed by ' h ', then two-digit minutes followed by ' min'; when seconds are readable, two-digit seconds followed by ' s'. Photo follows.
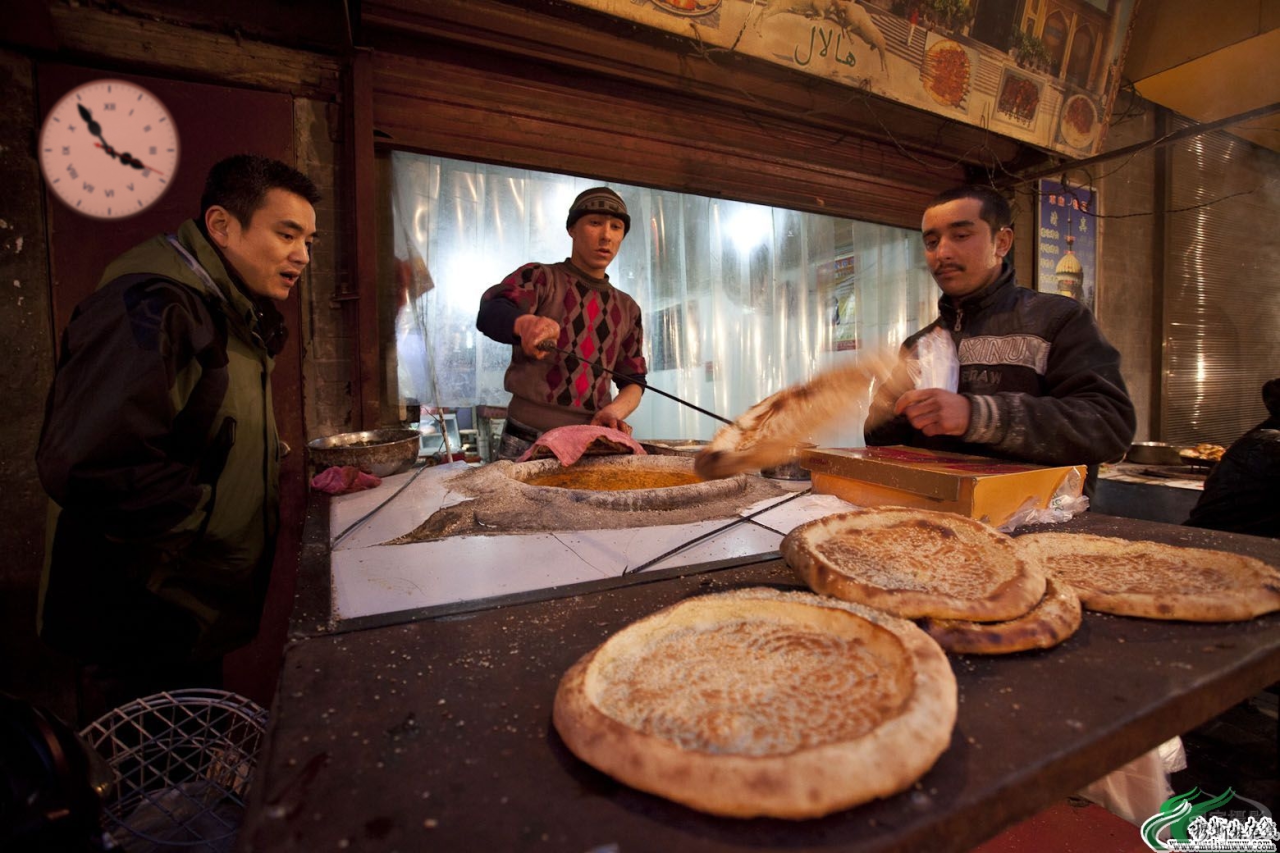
3 h 54 min 19 s
